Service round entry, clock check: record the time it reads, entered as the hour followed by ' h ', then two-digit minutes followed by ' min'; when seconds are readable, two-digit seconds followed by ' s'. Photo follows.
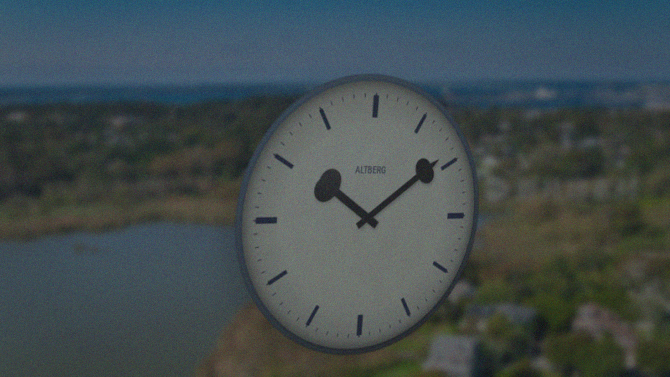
10 h 09 min
